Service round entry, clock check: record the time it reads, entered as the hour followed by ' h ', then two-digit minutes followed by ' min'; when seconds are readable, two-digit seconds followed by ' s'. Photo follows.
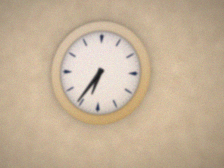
6 h 36 min
